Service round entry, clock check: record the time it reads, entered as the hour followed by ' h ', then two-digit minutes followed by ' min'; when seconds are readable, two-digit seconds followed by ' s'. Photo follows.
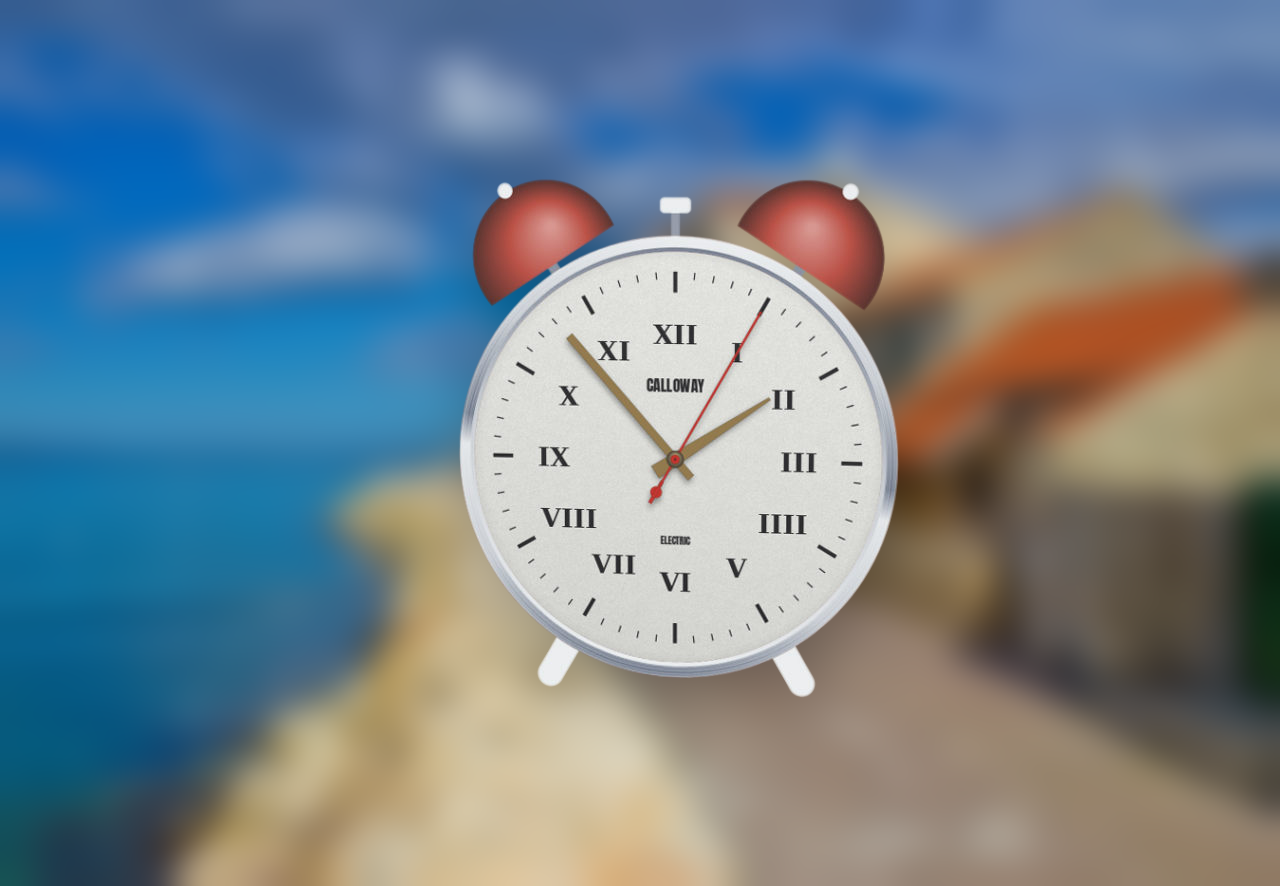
1 h 53 min 05 s
